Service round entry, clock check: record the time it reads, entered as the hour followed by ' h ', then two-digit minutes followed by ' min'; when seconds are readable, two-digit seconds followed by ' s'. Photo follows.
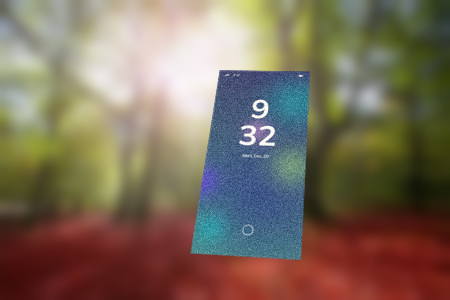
9 h 32 min
